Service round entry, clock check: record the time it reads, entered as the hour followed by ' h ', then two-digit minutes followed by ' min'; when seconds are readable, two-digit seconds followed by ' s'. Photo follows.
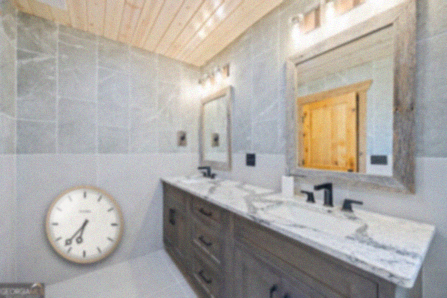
6 h 37 min
